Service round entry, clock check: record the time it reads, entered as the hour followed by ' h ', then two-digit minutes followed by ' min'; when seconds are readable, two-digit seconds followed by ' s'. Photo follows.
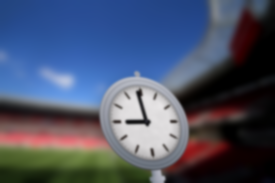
8 h 59 min
